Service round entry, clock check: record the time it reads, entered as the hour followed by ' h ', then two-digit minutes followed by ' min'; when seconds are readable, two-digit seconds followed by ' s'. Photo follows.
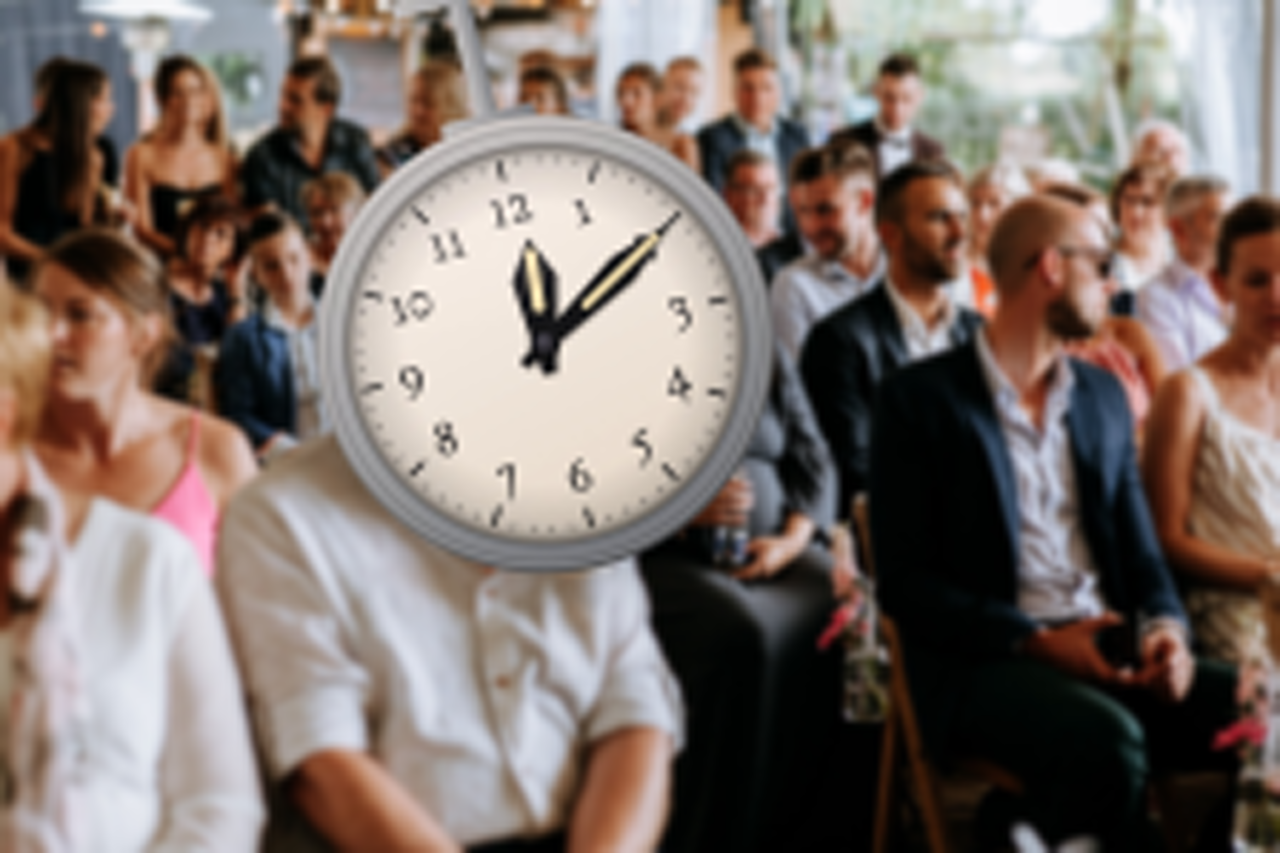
12 h 10 min
